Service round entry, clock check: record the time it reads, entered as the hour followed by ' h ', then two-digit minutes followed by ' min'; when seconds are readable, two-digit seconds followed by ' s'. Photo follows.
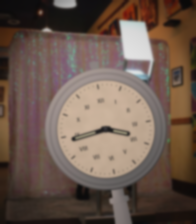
3 h 44 min
